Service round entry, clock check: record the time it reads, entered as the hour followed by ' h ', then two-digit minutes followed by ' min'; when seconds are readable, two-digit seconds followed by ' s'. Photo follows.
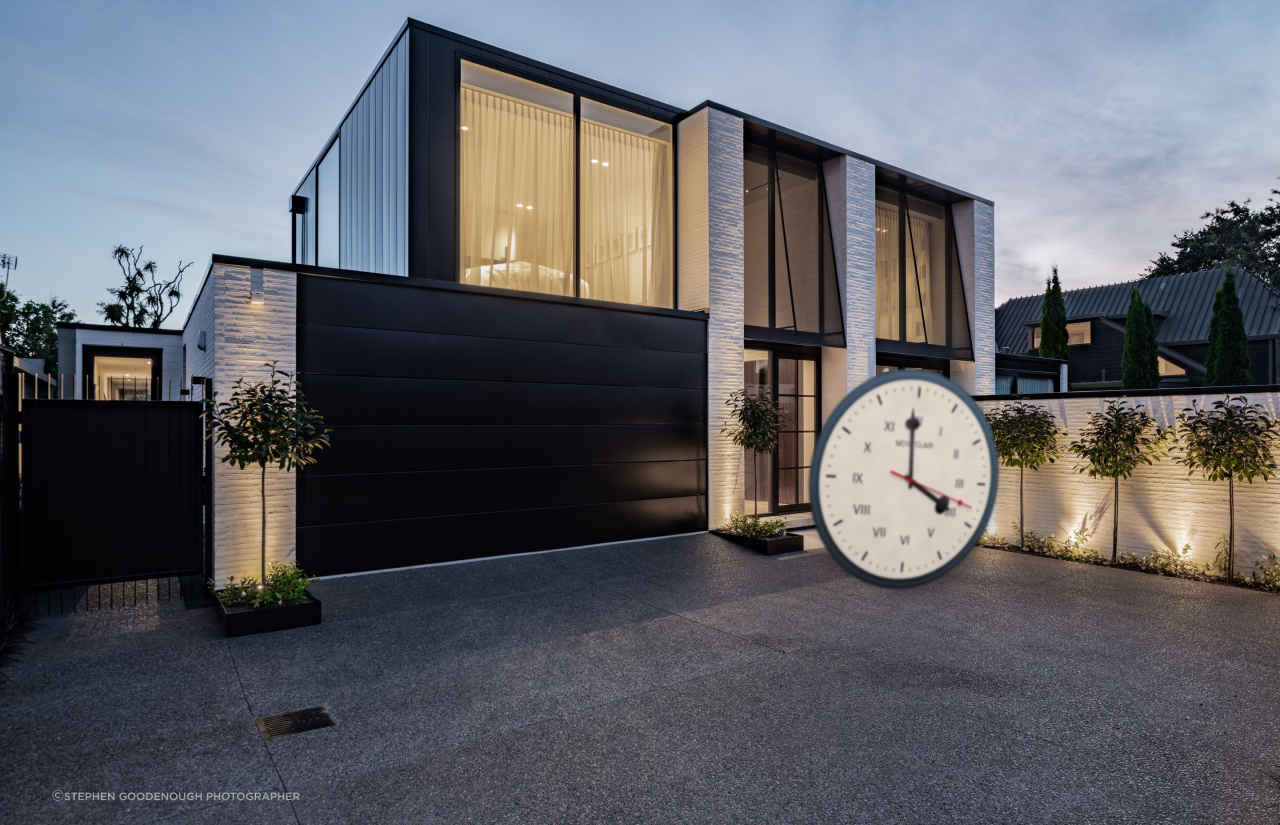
3 h 59 min 18 s
